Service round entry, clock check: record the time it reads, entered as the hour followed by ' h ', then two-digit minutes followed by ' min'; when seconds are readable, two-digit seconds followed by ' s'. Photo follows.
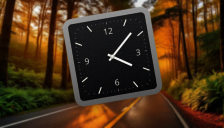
4 h 08 min
